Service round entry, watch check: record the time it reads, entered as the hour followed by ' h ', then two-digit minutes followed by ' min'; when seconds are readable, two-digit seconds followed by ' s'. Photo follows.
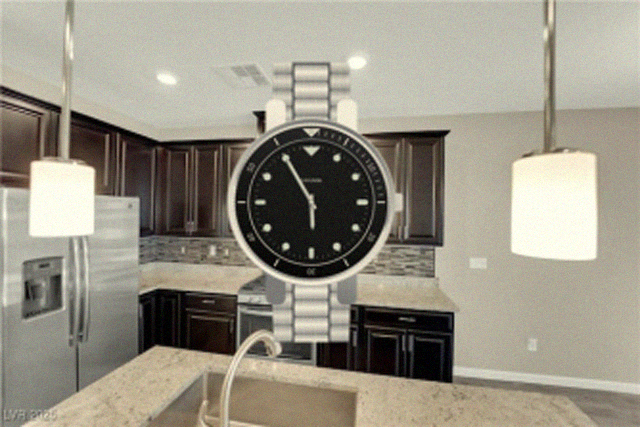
5 h 55 min
